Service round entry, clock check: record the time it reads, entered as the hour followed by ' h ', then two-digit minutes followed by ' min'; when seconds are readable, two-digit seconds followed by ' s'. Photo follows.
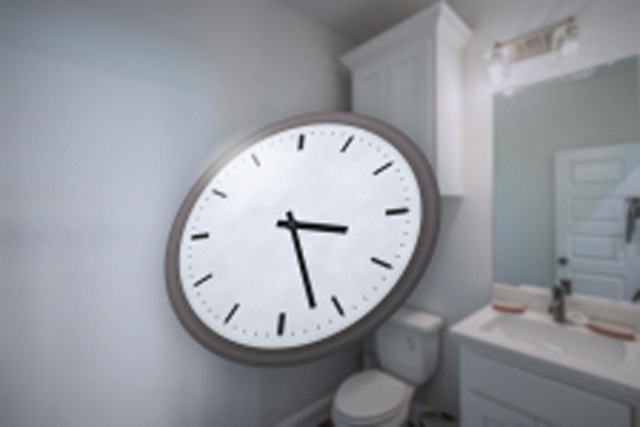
3 h 27 min
